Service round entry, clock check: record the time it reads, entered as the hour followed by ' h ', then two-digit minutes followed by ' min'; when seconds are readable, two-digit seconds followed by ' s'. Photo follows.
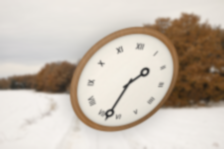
1 h 33 min
